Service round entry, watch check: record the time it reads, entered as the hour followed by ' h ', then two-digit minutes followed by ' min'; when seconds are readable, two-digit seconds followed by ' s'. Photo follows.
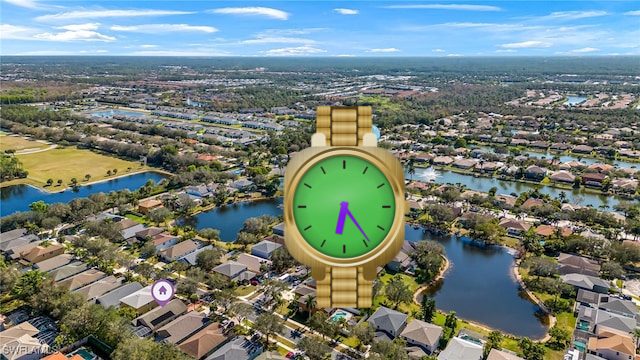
6 h 24 min
